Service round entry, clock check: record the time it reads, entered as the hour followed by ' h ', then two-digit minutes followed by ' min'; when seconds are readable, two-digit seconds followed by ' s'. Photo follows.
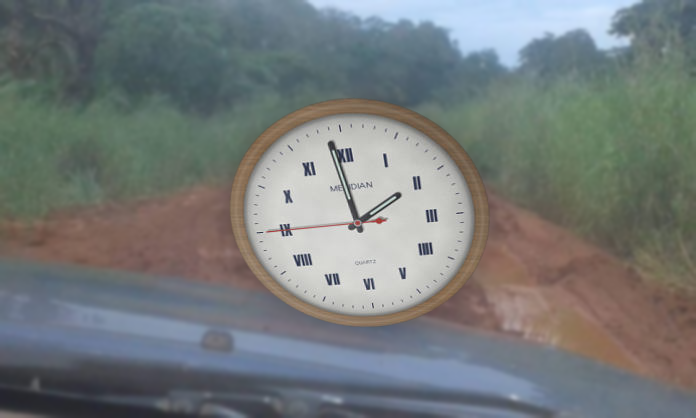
1 h 58 min 45 s
